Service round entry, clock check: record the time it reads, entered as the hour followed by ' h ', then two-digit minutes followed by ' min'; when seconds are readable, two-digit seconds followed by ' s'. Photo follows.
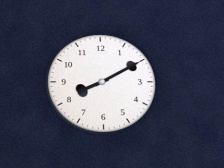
8 h 10 min
